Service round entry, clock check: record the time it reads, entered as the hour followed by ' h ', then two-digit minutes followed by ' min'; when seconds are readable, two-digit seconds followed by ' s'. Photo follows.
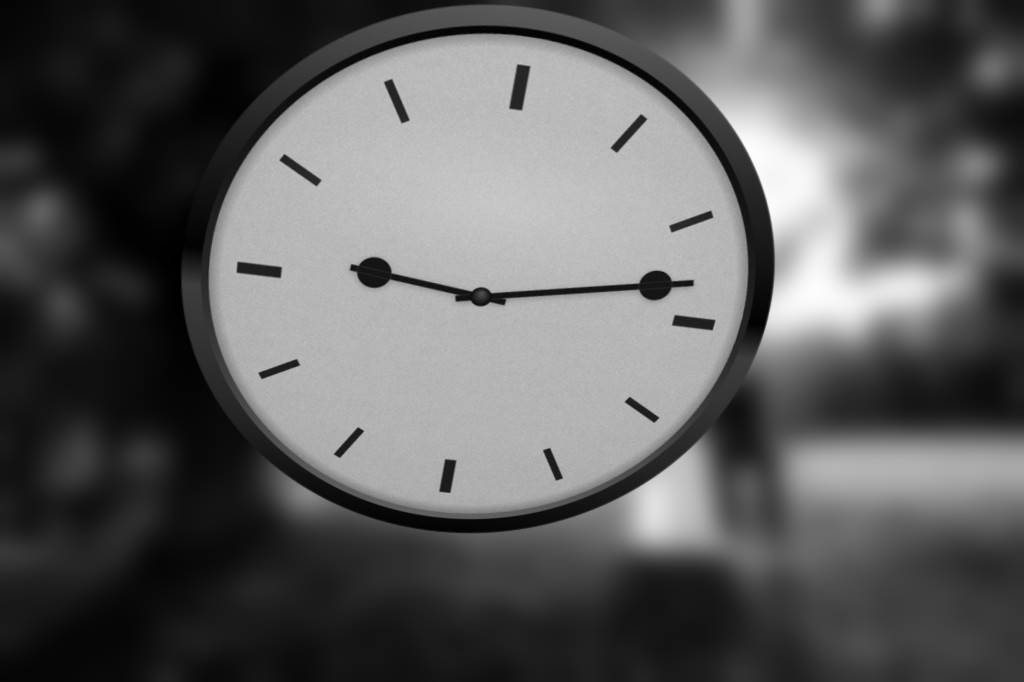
9 h 13 min
